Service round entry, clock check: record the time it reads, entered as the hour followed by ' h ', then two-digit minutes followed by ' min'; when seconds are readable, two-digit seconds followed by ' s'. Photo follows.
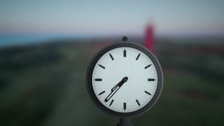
7 h 37 min
